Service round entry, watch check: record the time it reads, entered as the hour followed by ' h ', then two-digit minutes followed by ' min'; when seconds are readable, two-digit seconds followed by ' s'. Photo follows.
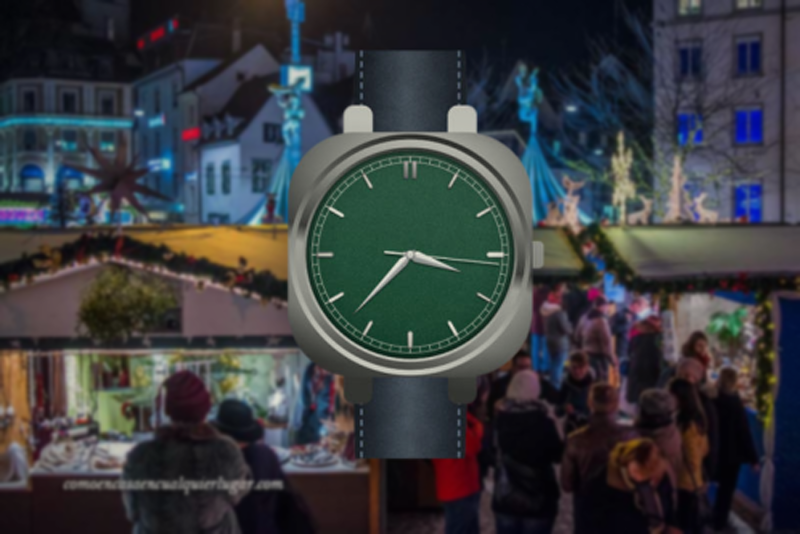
3 h 37 min 16 s
